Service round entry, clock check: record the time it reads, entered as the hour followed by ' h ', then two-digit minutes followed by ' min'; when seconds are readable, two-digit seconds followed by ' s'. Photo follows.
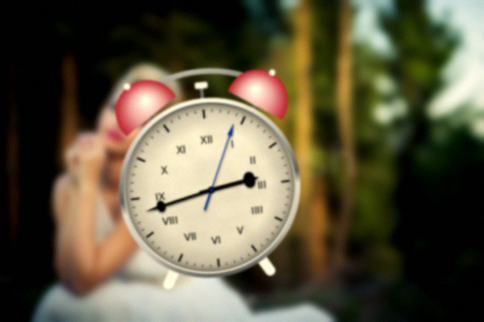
2 h 43 min 04 s
